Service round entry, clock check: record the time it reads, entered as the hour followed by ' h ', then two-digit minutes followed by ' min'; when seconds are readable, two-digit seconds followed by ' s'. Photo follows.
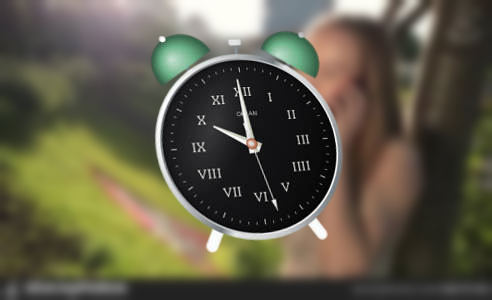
9 h 59 min 28 s
